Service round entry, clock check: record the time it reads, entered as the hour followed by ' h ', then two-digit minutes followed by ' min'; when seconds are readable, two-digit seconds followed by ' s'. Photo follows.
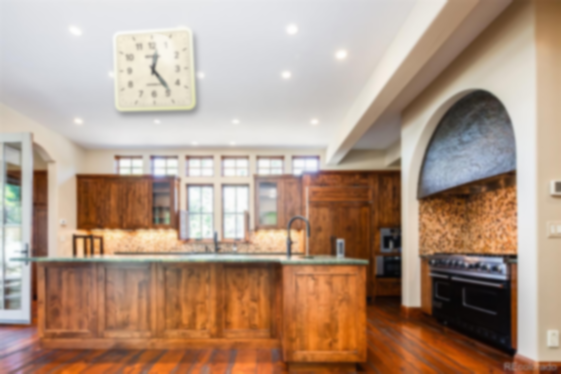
12 h 24 min
